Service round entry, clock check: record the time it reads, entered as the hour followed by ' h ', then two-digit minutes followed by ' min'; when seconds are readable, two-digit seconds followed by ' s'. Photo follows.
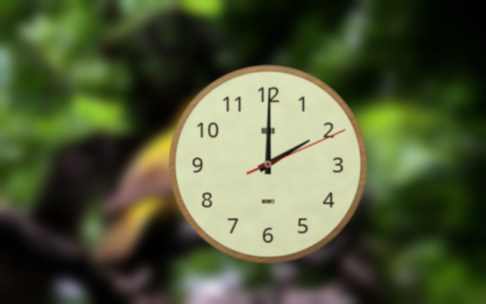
2 h 00 min 11 s
